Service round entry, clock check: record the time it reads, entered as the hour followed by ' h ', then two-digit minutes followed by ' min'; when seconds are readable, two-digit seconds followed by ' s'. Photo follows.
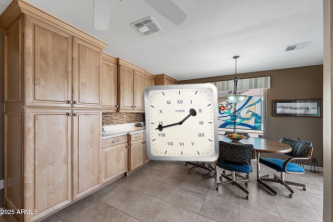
1 h 43 min
